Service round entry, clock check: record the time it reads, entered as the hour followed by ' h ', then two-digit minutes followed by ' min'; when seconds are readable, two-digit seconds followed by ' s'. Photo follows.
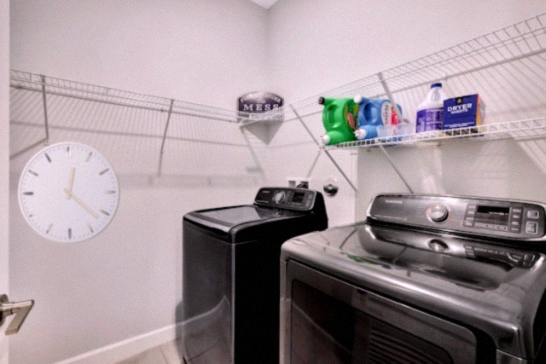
12 h 22 min
